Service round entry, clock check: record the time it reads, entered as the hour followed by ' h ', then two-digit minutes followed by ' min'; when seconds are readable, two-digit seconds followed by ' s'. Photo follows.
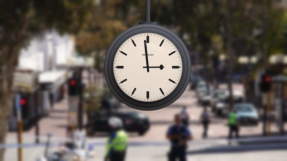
2 h 59 min
